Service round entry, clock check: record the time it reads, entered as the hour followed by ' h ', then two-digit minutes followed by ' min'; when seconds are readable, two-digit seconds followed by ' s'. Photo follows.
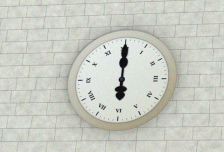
6 h 00 min
